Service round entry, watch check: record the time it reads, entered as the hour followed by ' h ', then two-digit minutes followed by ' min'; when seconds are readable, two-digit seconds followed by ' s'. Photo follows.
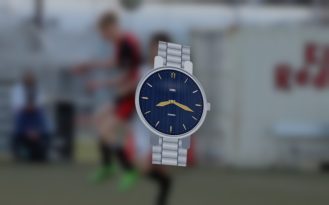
8 h 18 min
